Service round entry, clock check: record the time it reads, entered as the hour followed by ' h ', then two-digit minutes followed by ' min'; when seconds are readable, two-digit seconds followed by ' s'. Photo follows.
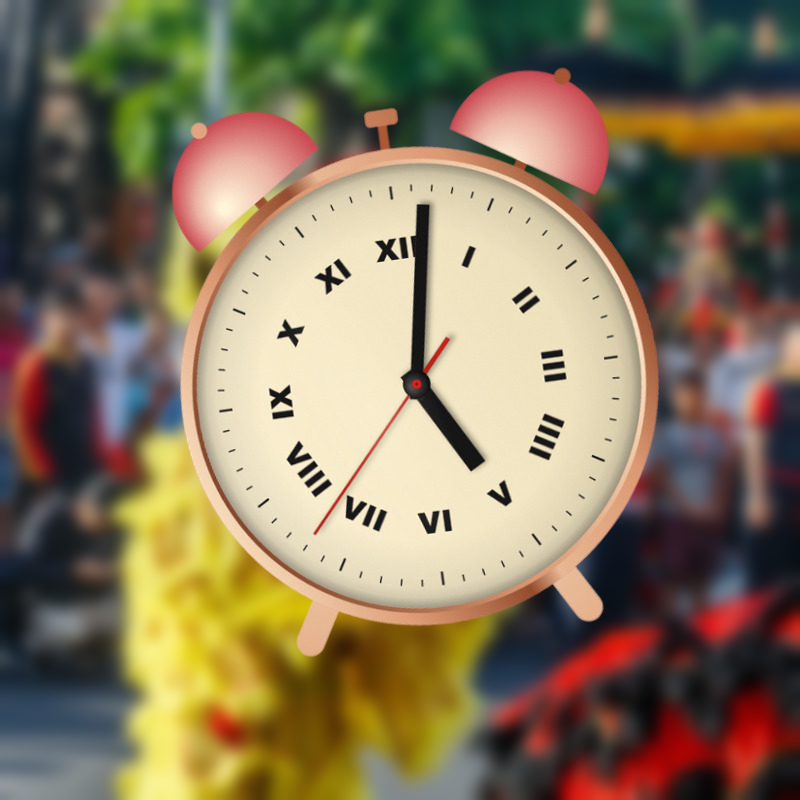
5 h 01 min 37 s
